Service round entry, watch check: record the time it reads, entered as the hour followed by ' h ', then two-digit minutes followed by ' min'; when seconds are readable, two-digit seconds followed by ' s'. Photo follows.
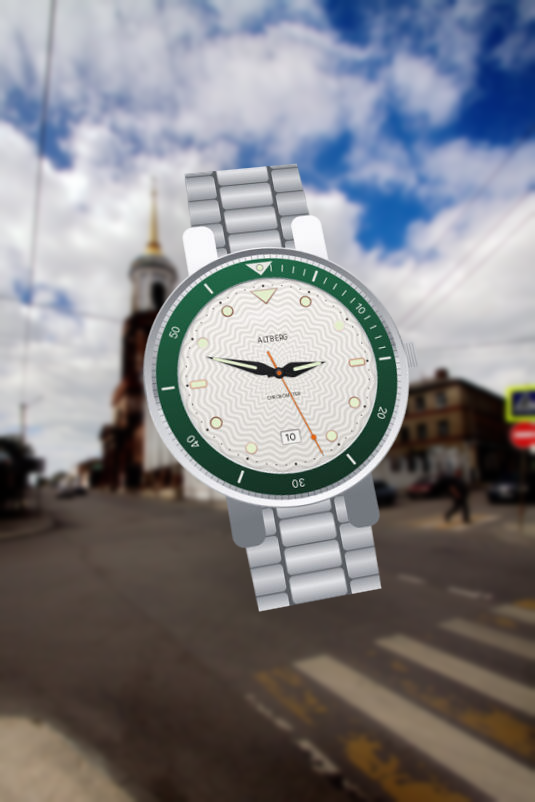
2 h 48 min 27 s
